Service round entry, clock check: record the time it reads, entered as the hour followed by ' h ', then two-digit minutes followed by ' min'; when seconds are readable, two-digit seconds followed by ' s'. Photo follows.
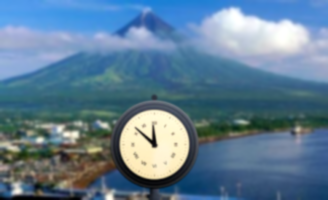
11 h 52 min
